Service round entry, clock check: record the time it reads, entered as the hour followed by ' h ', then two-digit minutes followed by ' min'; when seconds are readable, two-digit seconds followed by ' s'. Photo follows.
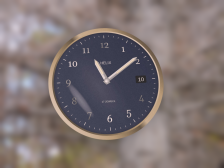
11 h 09 min
